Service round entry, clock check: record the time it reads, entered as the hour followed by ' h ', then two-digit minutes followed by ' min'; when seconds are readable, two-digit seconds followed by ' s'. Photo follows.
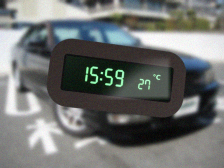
15 h 59 min
